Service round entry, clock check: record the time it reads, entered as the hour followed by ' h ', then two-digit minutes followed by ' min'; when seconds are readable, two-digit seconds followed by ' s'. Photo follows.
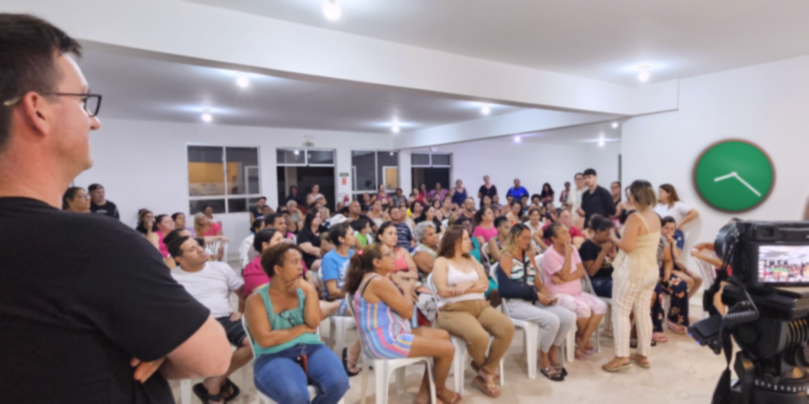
8 h 22 min
